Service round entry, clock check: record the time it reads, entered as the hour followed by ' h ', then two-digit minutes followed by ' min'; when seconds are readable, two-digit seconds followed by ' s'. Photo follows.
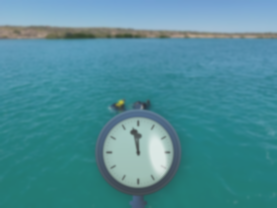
11 h 58 min
